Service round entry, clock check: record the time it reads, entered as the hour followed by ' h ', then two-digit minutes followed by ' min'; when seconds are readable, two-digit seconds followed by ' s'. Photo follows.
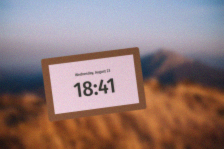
18 h 41 min
